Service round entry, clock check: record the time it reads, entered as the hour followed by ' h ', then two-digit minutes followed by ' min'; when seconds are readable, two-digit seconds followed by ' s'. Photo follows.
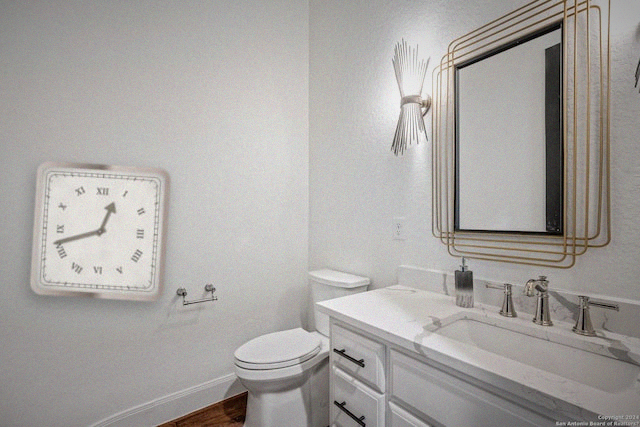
12 h 42 min
